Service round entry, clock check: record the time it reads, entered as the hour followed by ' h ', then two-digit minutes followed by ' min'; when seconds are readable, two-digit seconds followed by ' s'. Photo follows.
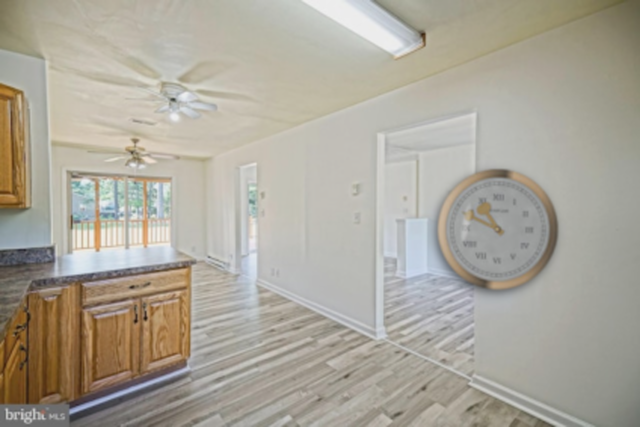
10 h 49 min
